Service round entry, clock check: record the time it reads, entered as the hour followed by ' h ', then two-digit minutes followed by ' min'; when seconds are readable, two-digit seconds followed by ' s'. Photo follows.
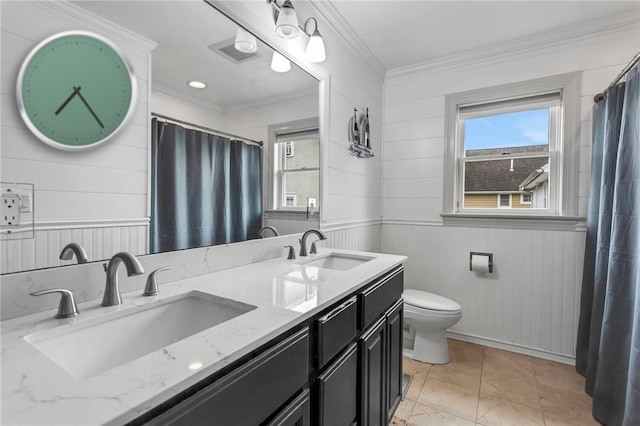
7 h 24 min
